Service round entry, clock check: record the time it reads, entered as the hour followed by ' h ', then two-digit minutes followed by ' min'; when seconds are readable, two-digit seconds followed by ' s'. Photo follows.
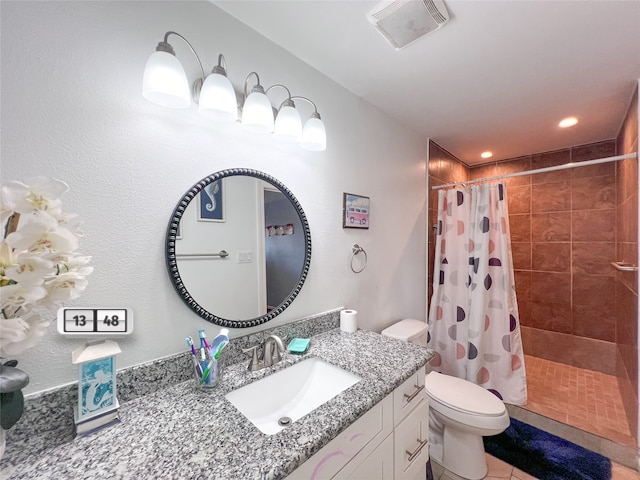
13 h 48 min
